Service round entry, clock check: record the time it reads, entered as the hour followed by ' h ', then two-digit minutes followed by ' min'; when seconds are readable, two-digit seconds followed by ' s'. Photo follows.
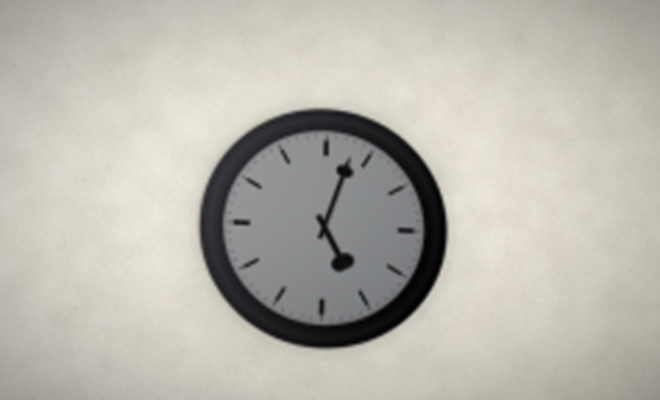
5 h 03 min
